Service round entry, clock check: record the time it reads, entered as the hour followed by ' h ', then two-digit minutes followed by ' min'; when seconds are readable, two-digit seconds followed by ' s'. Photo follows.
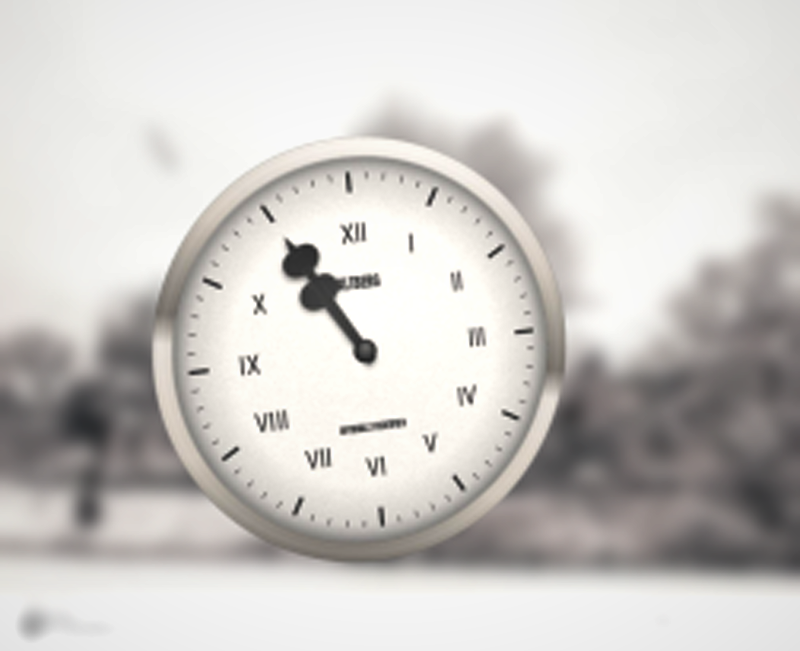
10 h 55 min
